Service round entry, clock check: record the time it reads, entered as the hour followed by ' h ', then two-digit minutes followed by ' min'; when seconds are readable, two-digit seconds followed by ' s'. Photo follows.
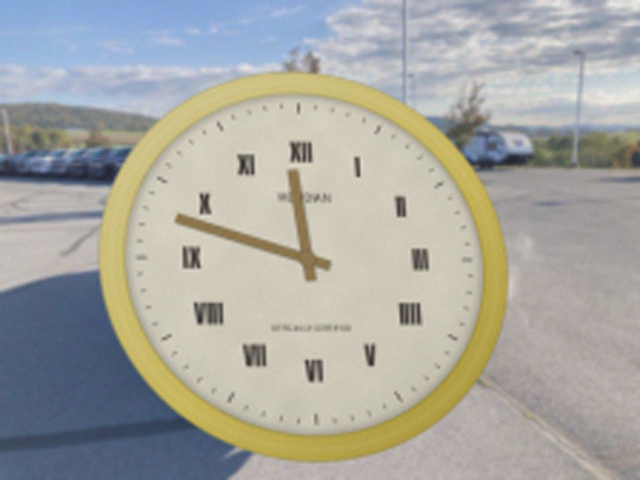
11 h 48 min
